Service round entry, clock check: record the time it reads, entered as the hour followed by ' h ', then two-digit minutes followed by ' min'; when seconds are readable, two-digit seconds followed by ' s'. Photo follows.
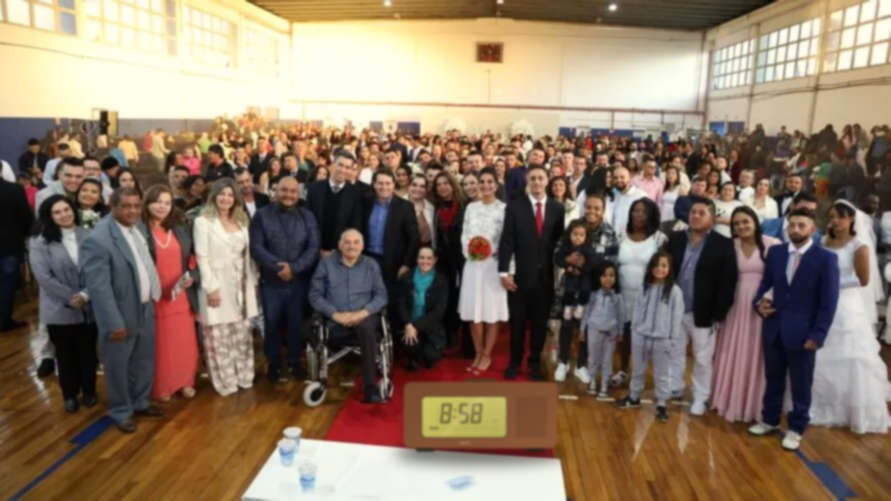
8 h 58 min
